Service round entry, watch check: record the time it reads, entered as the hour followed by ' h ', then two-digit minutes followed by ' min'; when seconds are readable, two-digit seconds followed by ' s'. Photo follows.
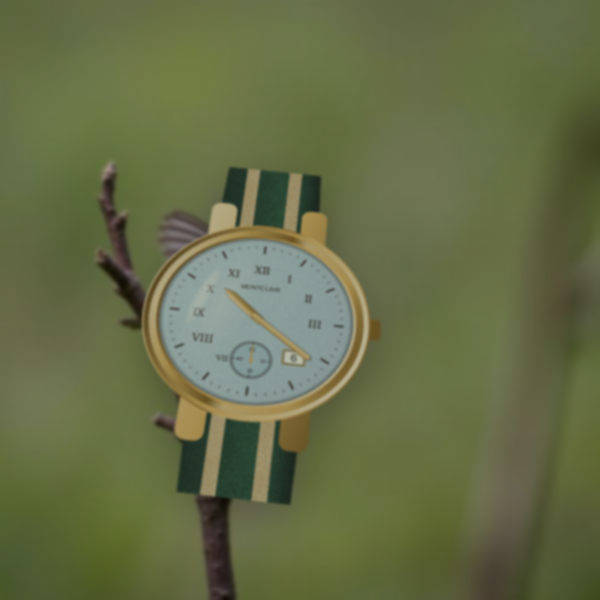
10 h 21 min
